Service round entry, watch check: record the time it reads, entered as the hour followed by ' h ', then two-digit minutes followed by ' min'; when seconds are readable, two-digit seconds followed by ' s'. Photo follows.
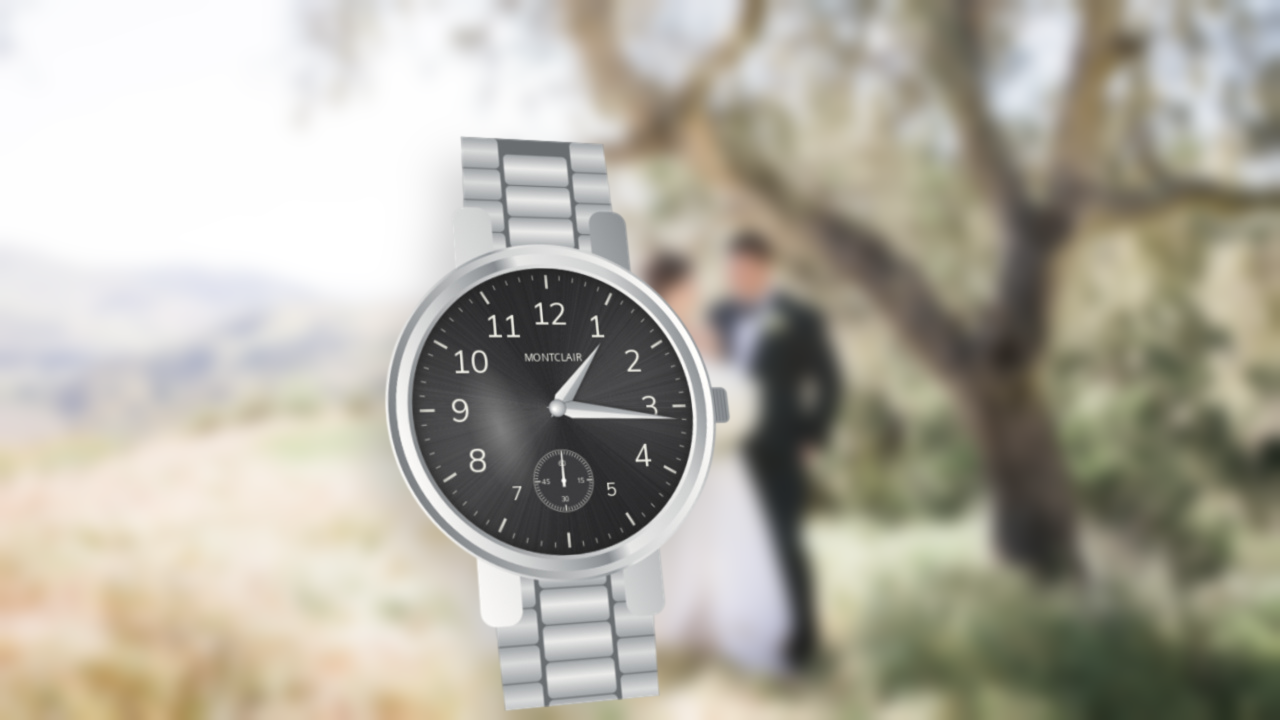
1 h 16 min
